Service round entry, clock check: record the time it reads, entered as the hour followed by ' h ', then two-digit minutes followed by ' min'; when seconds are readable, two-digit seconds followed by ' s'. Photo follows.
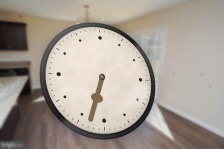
6 h 33 min
